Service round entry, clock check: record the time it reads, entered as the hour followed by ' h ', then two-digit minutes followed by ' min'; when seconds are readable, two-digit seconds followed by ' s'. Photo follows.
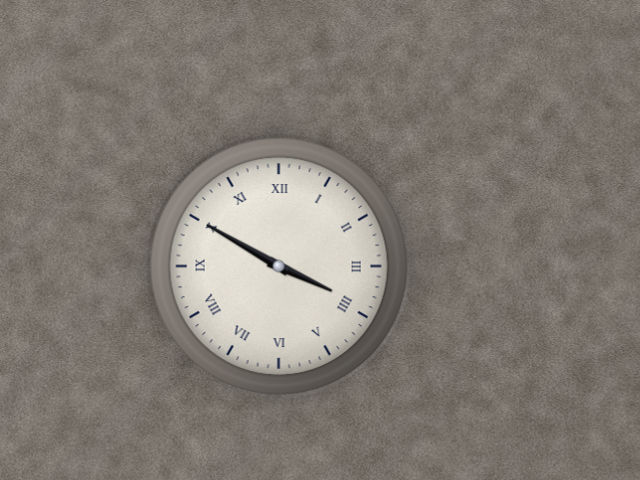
3 h 50 min
